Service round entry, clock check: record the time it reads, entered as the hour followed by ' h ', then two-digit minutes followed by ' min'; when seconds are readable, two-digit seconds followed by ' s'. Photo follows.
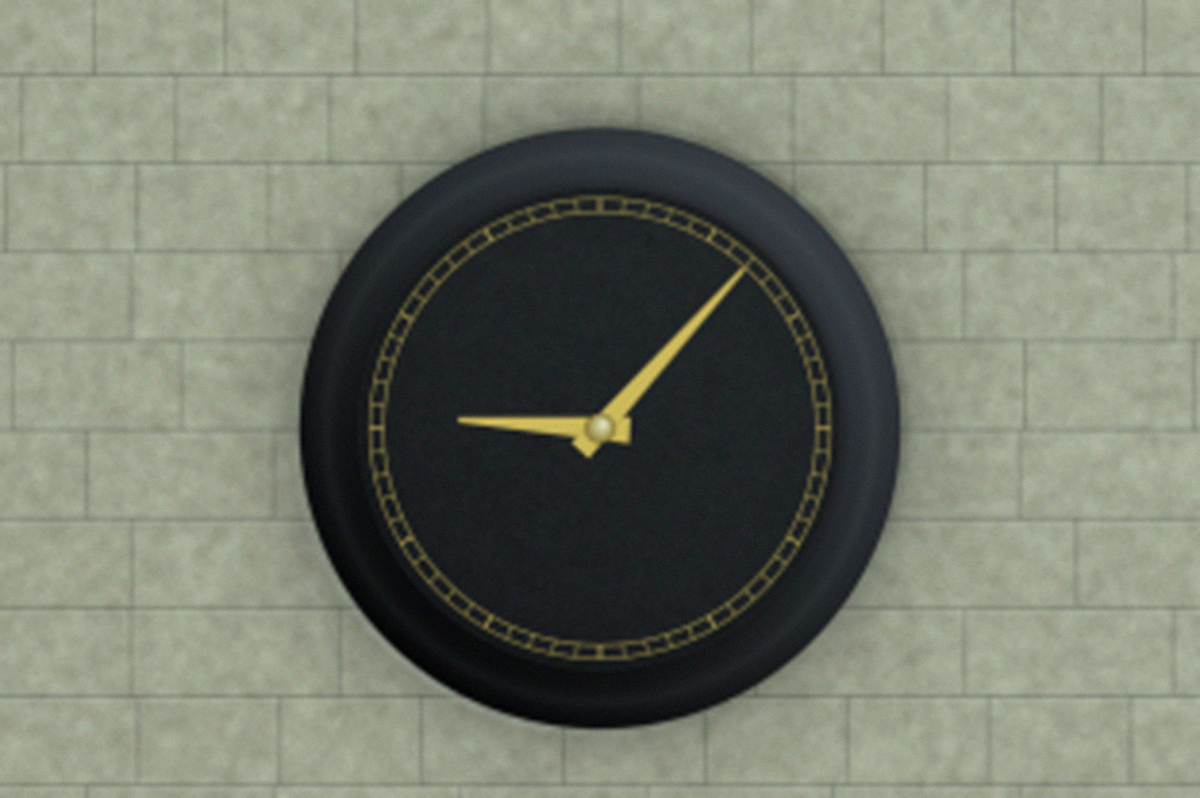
9 h 07 min
